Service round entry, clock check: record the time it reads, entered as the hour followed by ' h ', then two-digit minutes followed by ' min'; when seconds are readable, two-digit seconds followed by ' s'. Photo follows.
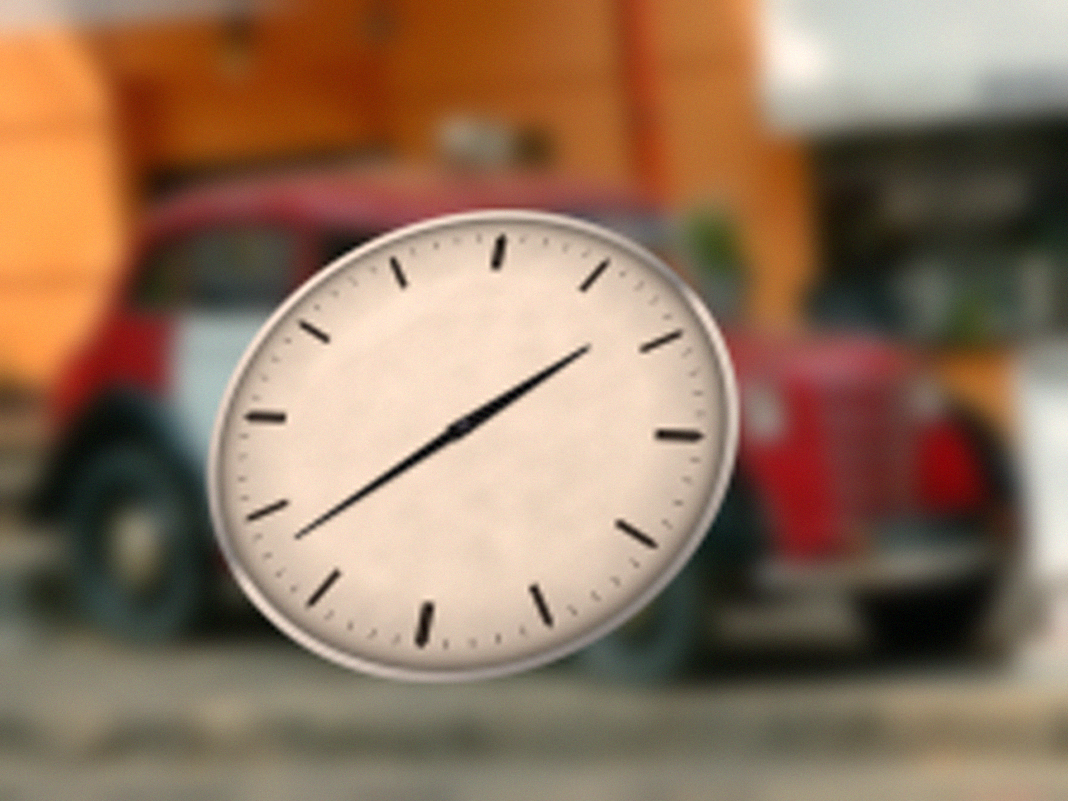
1 h 38 min
